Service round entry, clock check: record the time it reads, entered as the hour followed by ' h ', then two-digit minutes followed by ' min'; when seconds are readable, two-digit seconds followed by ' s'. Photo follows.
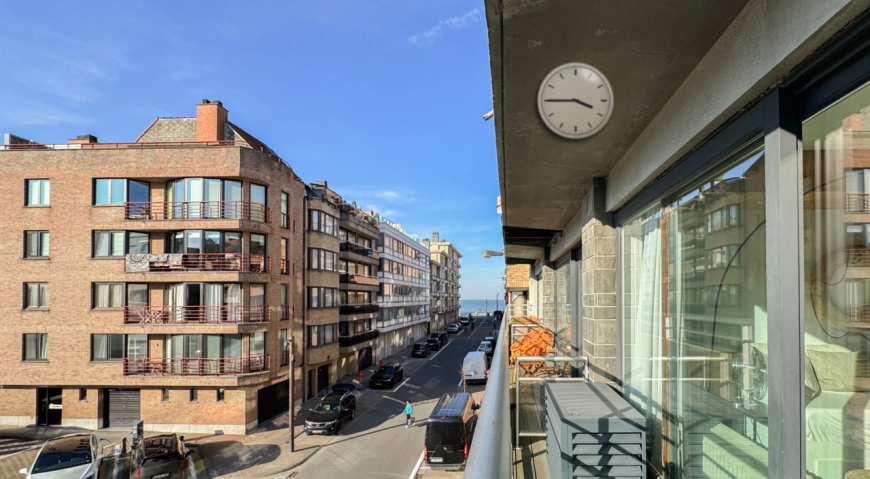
3 h 45 min
